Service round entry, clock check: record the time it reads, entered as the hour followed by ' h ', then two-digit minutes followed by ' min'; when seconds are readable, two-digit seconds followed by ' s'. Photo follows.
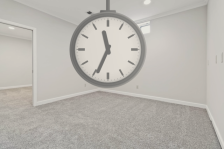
11 h 34 min
